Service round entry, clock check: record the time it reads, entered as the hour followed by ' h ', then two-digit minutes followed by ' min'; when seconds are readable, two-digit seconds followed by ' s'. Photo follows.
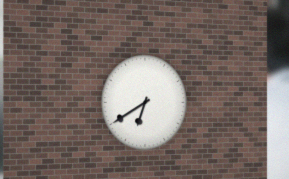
6 h 40 min
